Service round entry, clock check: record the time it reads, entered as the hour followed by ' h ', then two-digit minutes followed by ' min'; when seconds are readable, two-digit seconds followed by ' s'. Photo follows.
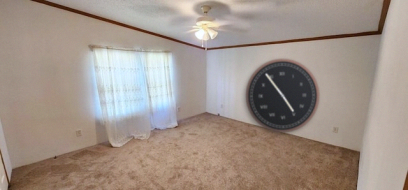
4 h 54 min
